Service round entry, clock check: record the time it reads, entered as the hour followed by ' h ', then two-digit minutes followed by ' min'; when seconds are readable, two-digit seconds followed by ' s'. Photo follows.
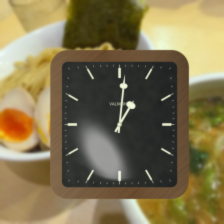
1 h 01 min
